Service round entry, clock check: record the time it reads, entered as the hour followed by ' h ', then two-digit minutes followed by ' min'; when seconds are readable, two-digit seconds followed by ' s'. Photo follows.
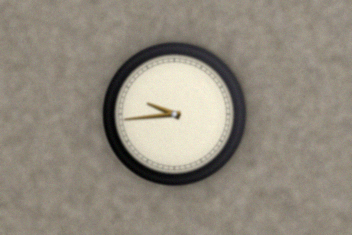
9 h 44 min
